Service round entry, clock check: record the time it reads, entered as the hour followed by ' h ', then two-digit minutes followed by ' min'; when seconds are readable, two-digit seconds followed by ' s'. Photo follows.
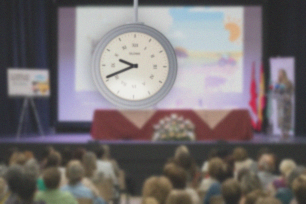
9 h 41 min
